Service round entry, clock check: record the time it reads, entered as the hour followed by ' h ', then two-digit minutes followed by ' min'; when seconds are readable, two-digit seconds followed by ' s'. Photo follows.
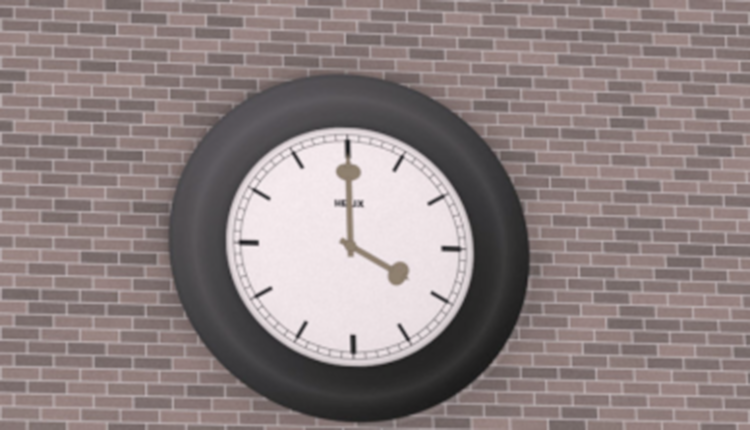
4 h 00 min
